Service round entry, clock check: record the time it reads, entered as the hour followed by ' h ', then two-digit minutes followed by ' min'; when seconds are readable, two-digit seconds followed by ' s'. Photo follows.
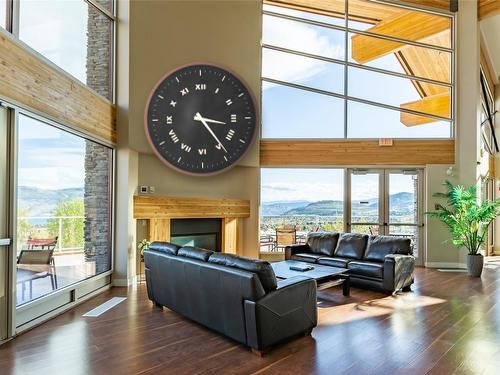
3 h 24 min
